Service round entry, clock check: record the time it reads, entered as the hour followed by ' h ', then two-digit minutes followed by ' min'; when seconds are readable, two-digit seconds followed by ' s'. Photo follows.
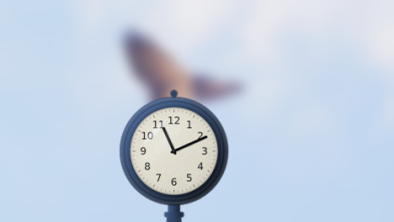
11 h 11 min
